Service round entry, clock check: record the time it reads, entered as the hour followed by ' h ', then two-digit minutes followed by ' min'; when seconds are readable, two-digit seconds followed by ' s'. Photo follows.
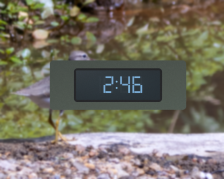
2 h 46 min
